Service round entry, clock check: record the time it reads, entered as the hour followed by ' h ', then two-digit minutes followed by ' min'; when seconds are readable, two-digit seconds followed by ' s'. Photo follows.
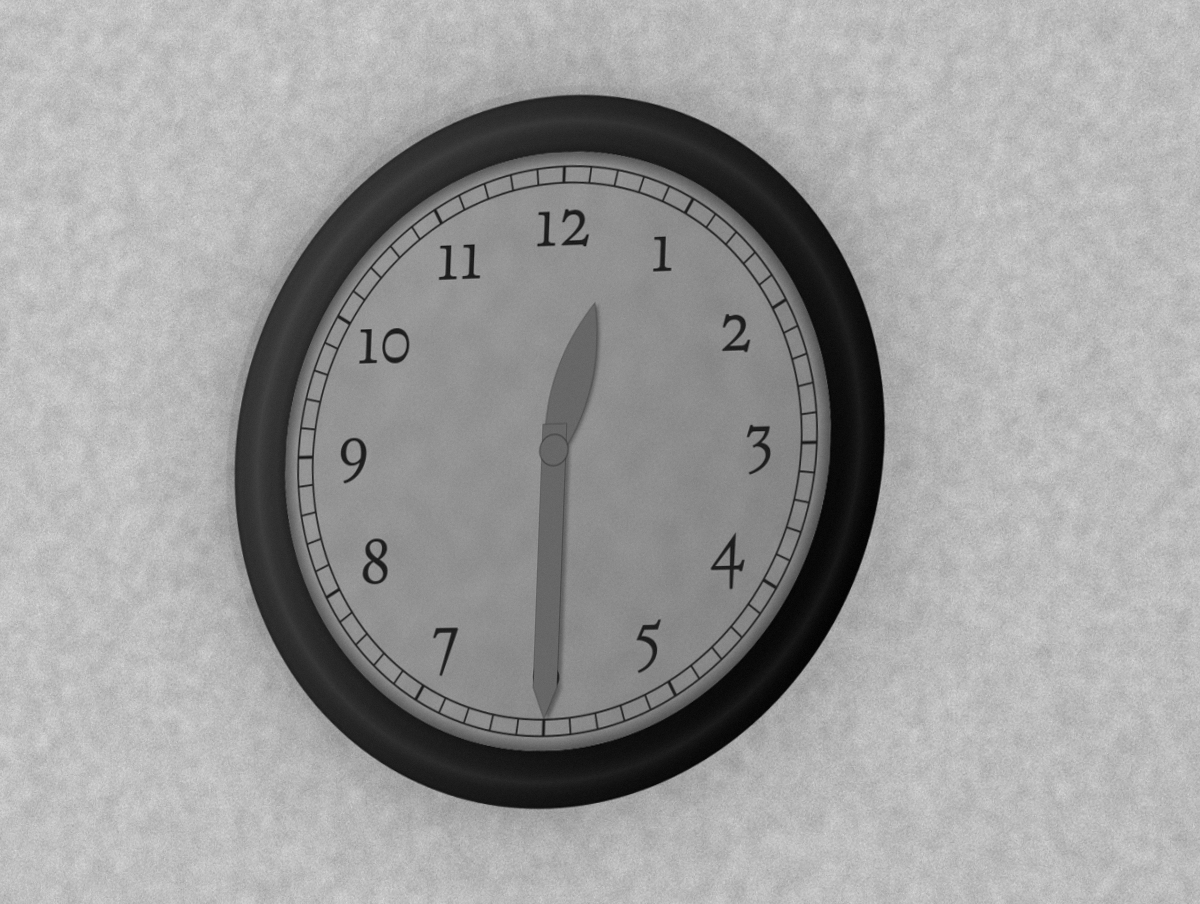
12 h 30 min
